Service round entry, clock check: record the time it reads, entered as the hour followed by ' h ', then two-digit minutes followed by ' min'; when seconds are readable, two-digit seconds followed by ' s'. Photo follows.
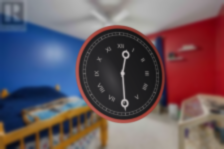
12 h 30 min
